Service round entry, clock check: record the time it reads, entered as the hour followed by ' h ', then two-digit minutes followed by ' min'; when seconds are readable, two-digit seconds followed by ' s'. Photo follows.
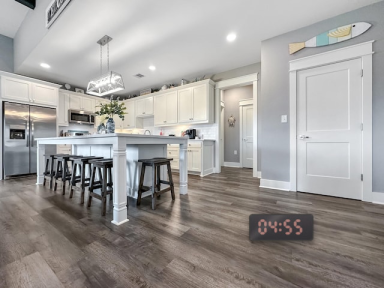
4 h 55 min
